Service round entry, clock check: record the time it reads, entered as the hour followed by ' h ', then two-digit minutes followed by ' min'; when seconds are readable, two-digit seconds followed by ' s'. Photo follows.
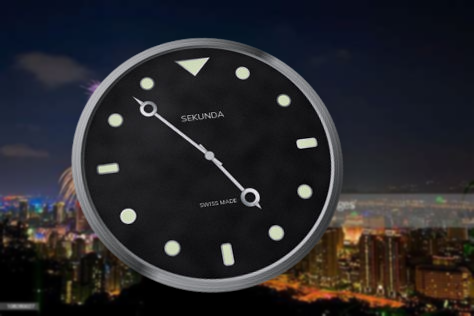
4 h 53 min
